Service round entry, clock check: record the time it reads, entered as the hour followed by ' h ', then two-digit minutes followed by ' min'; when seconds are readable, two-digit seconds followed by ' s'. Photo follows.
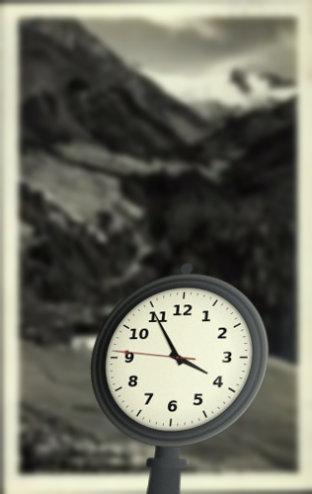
3 h 54 min 46 s
